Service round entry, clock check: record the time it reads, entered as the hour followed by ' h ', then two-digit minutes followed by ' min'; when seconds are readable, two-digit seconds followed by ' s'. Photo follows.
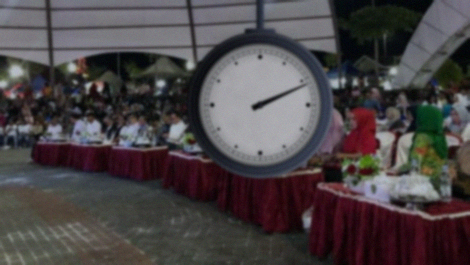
2 h 11 min
